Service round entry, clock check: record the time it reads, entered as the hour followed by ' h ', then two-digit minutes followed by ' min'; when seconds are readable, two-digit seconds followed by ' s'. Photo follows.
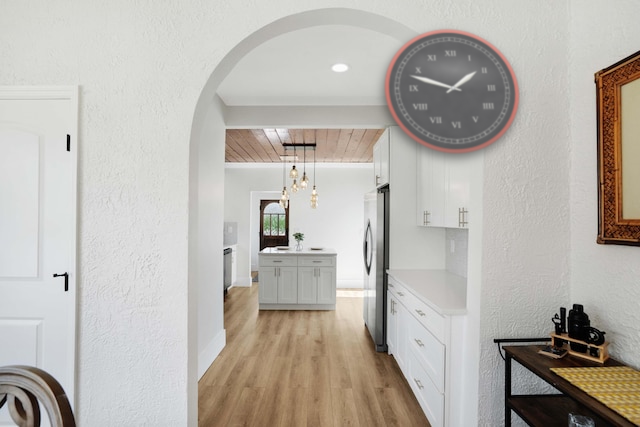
1 h 48 min
